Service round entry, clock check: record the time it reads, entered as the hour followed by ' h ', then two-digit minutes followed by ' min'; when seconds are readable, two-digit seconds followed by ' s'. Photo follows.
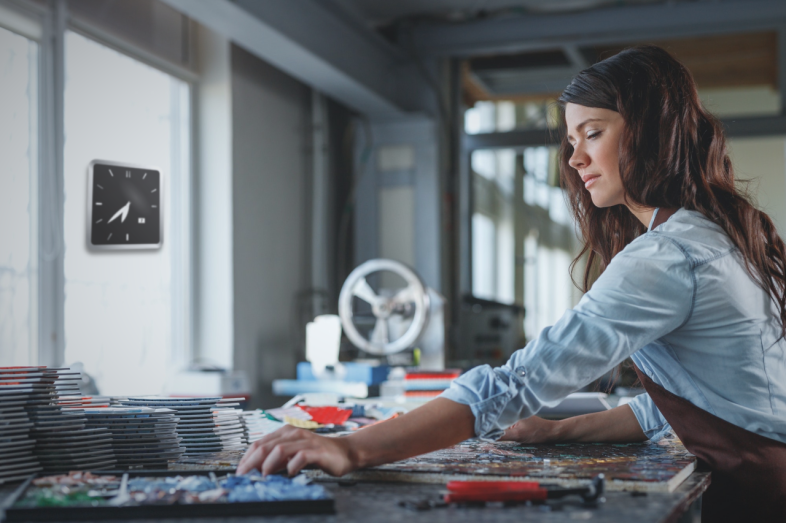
6 h 38 min
